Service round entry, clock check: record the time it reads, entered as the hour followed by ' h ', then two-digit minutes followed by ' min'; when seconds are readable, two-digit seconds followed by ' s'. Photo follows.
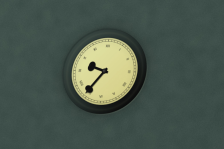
9 h 36 min
